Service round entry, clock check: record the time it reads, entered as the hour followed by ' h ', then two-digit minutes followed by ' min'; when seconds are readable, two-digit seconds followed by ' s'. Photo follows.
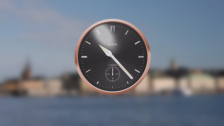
10 h 23 min
